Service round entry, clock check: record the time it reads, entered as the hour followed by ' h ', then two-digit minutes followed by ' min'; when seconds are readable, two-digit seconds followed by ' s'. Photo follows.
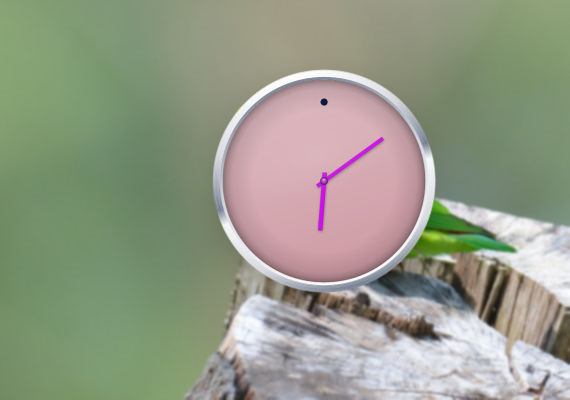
6 h 09 min
